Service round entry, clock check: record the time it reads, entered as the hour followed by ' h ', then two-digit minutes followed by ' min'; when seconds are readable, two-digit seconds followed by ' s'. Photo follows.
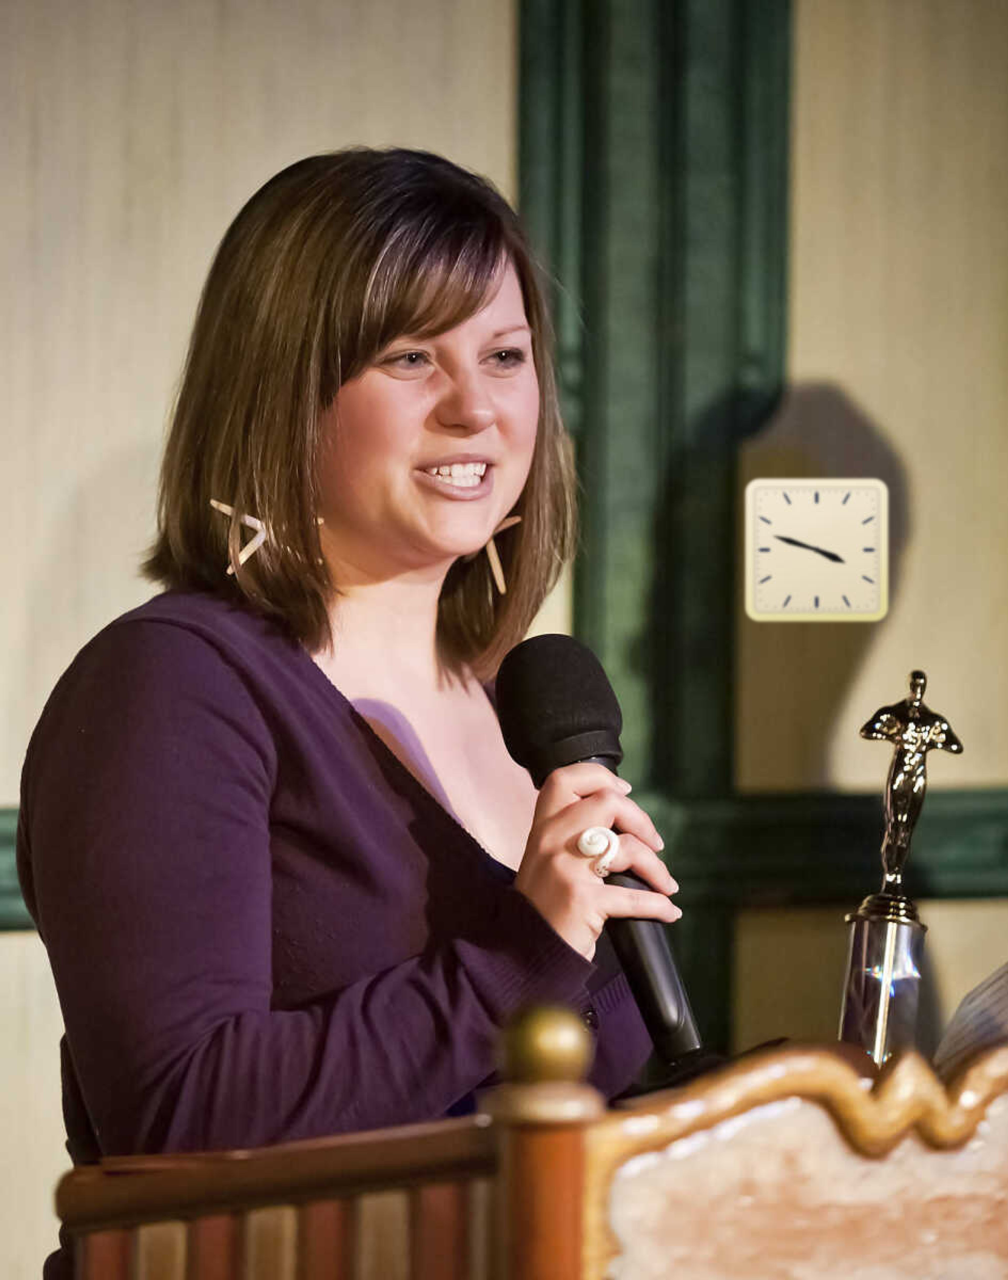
3 h 48 min
